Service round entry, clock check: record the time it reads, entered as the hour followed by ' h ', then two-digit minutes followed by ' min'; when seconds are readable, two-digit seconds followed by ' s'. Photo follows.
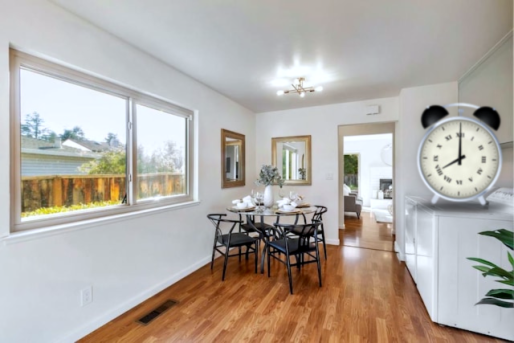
8 h 00 min
